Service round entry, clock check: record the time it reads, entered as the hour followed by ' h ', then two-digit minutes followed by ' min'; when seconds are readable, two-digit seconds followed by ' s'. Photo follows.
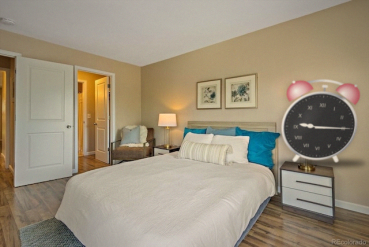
9 h 15 min
